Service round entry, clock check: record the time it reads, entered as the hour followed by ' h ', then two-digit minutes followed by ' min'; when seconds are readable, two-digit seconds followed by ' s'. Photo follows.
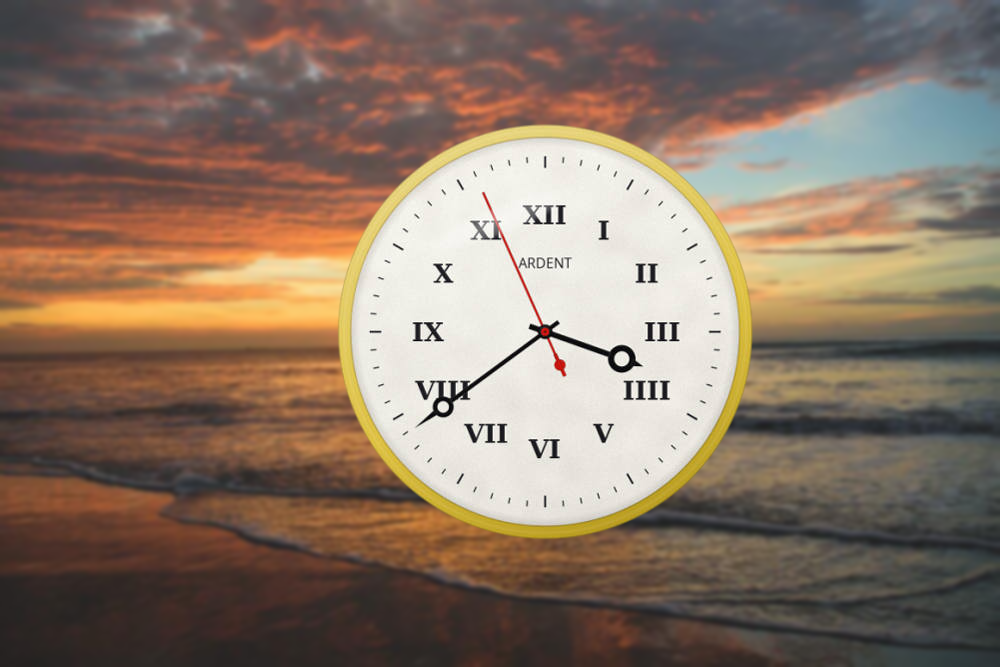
3 h 38 min 56 s
